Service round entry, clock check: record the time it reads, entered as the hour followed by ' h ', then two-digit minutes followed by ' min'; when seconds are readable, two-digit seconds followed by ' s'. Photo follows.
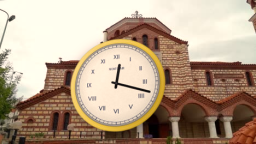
12 h 18 min
